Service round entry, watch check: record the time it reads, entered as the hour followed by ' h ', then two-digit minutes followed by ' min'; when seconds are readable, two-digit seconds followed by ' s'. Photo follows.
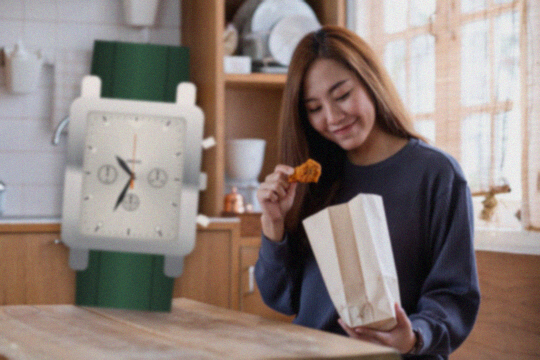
10 h 34 min
